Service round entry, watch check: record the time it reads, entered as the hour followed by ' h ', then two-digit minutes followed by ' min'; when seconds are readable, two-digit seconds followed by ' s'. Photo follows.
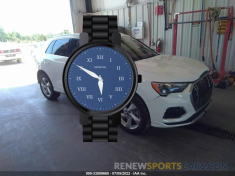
5 h 50 min
